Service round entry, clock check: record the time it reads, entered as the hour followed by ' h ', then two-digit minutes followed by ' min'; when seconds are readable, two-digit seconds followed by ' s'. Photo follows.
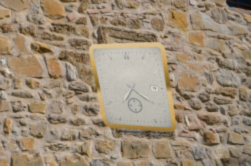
7 h 21 min
